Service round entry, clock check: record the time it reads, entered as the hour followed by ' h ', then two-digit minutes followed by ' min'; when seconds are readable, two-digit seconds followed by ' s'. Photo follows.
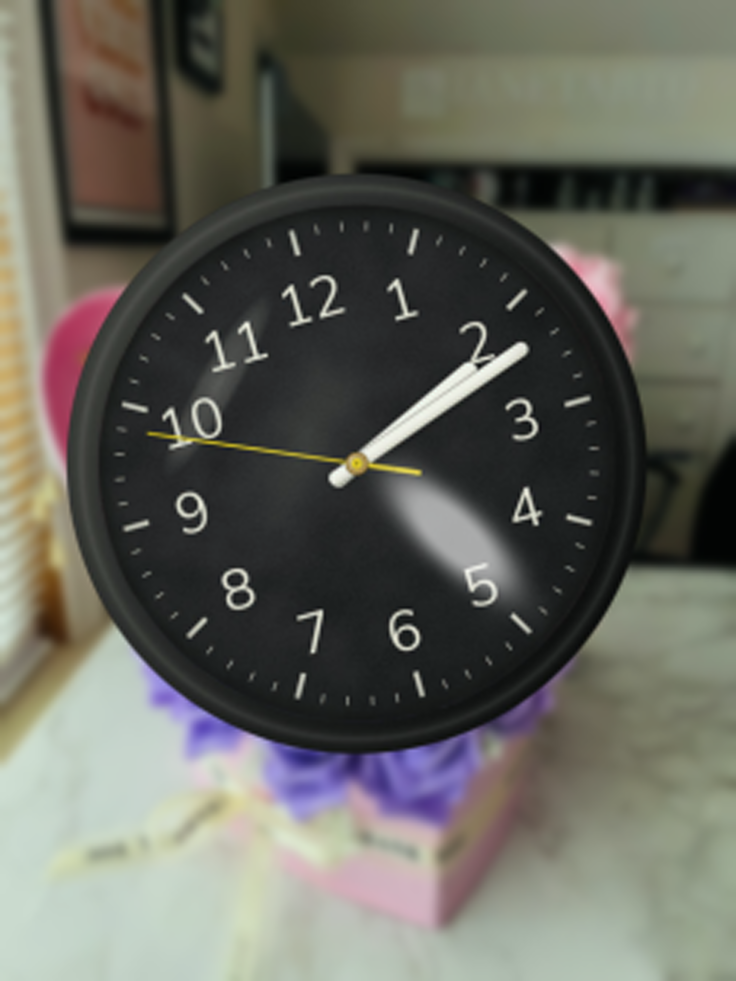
2 h 11 min 49 s
